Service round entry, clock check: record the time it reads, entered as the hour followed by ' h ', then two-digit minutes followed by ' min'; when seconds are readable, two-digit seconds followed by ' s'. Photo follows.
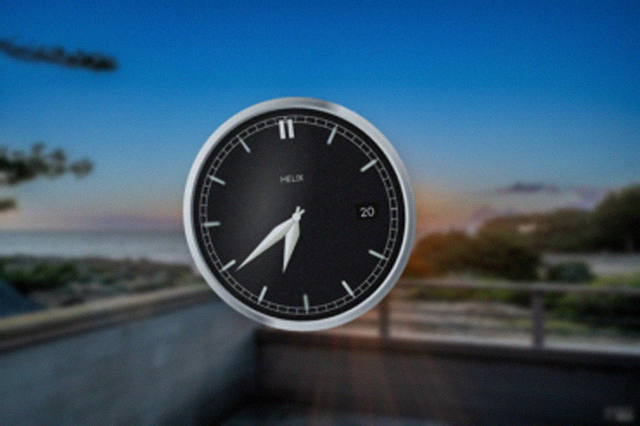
6 h 39 min
